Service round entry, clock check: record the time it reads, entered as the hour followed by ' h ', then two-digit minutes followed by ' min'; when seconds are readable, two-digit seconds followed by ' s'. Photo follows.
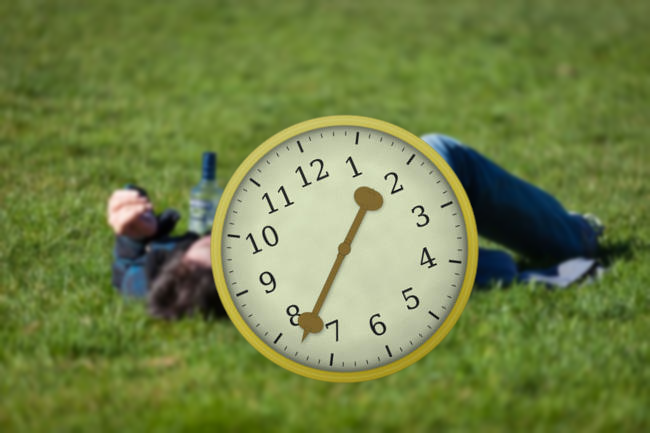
1 h 38 min
